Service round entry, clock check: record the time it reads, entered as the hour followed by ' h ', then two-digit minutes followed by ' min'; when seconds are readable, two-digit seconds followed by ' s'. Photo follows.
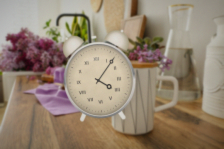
4 h 07 min
